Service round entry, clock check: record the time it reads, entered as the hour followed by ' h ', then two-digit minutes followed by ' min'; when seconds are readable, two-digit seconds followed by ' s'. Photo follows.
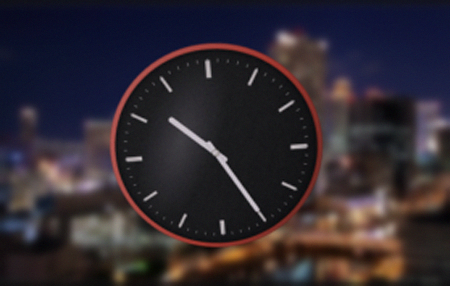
10 h 25 min
